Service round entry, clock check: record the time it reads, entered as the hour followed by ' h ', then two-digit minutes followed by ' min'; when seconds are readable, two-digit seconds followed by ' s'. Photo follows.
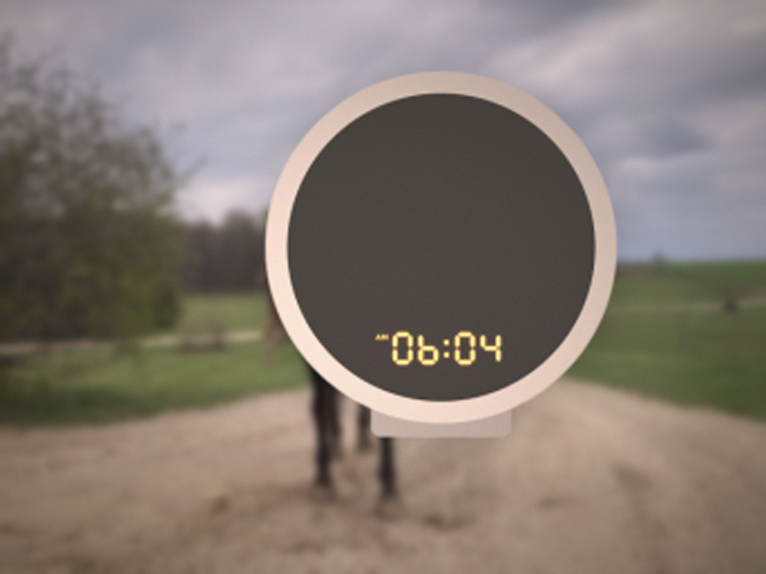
6 h 04 min
